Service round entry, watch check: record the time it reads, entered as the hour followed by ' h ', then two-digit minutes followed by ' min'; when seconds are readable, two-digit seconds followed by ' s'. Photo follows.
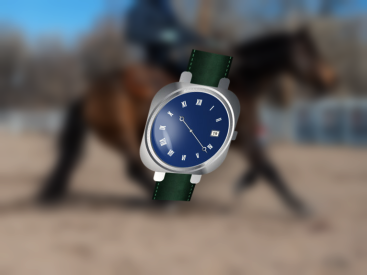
10 h 22 min
